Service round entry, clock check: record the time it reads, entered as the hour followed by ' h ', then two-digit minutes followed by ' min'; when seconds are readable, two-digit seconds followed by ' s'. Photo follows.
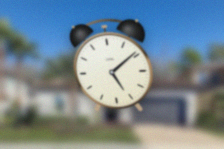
5 h 09 min
